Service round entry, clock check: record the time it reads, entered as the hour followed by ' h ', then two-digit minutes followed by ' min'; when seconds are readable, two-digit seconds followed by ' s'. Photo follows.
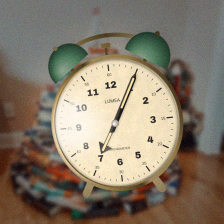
7 h 05 min
